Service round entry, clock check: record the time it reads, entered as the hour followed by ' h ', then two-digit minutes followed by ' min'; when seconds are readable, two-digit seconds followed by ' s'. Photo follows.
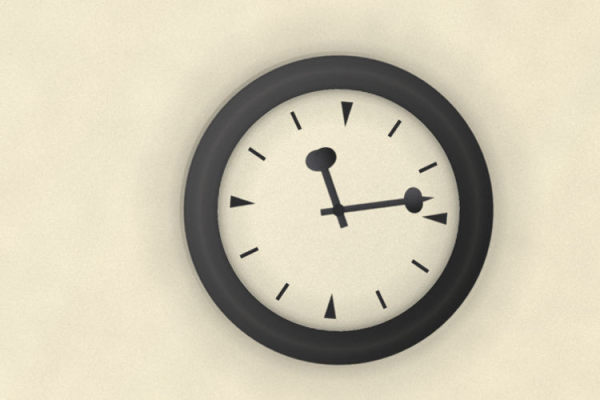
11 h 13 min
